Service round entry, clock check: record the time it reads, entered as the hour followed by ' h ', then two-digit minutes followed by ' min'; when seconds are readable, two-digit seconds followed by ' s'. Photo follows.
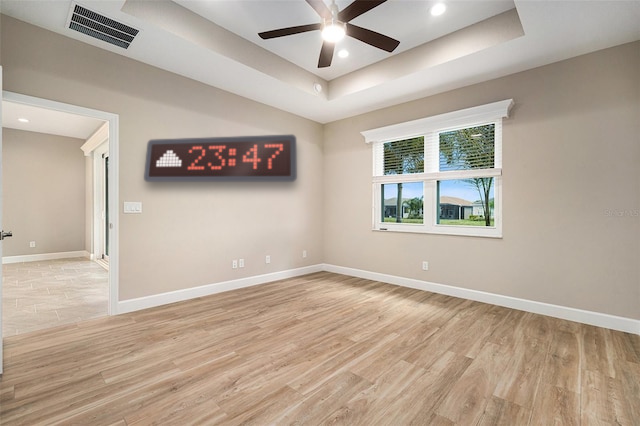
23 h 47 min
